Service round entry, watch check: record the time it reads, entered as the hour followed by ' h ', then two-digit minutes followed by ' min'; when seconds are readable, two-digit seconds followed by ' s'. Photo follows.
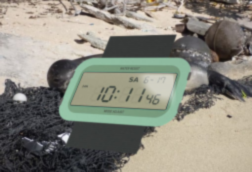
10 h 11 min 46 s
